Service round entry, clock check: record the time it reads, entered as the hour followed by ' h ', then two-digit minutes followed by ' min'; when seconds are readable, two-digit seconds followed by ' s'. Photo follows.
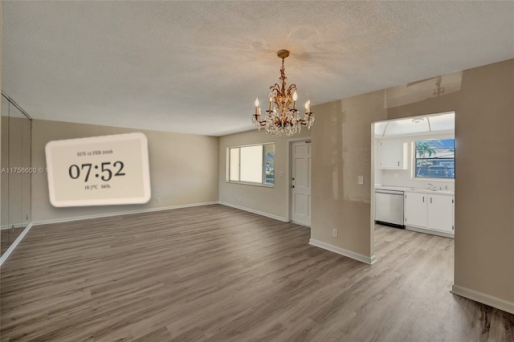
7 h 52 min
